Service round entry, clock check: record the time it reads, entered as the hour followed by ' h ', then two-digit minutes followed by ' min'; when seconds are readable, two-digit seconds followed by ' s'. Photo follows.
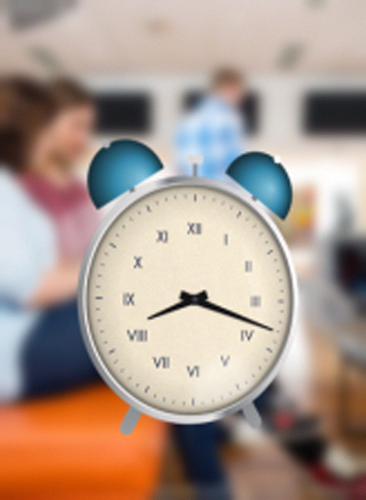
8 h 18 min
